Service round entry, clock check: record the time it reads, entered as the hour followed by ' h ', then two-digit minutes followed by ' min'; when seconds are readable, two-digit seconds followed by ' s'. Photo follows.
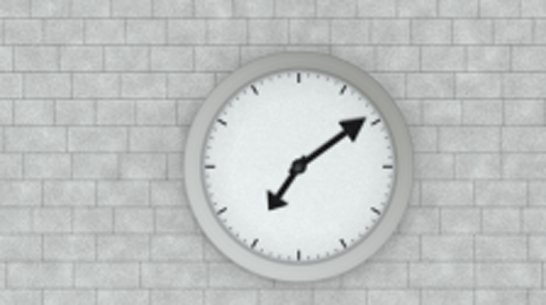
7 h 09 min
